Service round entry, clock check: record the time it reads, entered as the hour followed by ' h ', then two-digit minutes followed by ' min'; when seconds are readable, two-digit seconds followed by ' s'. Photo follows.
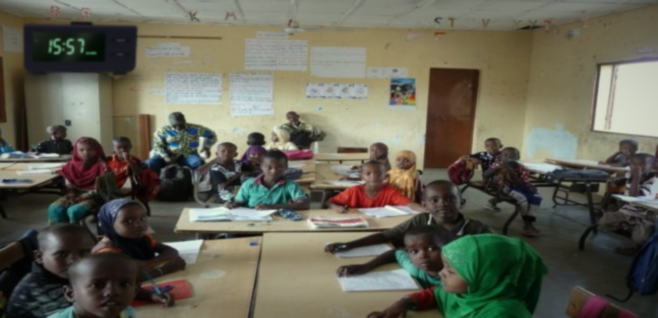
15 h 57 min
